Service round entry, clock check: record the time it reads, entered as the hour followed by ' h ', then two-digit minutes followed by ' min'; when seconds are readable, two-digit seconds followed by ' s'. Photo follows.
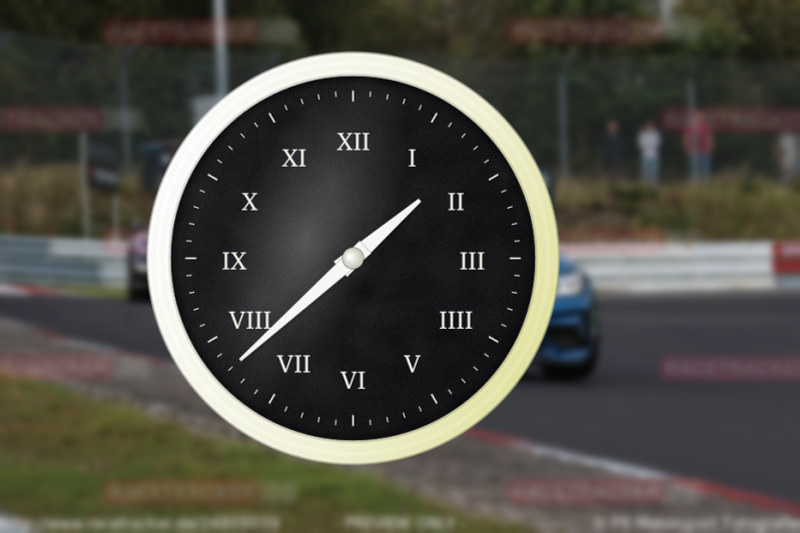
1 h 38 min
